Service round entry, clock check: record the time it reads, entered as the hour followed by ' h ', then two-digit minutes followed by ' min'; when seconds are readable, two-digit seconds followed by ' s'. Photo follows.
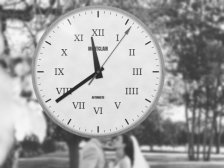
11 h 39 min 06 s
